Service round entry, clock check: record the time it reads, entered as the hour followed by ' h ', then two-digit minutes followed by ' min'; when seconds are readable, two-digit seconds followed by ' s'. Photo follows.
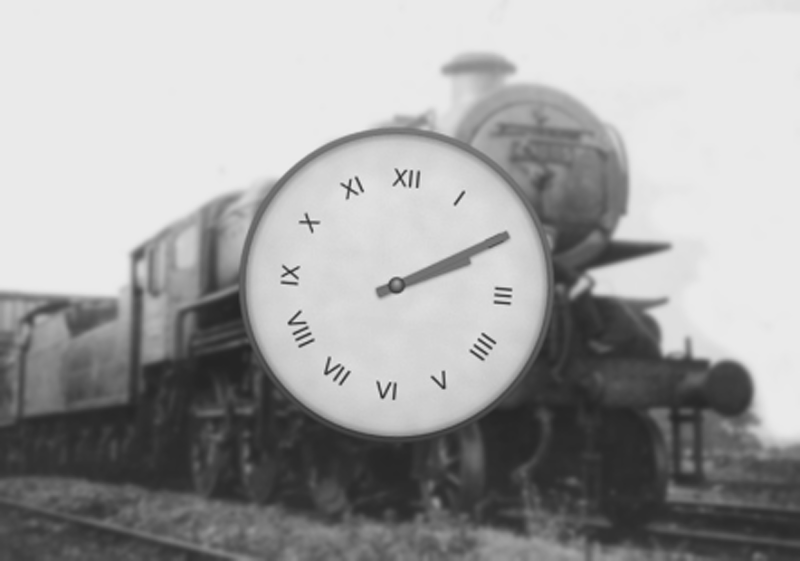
2 h 10 min
